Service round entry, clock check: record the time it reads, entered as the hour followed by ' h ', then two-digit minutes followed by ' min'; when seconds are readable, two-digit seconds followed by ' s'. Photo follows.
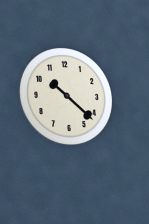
10 h 22 min
